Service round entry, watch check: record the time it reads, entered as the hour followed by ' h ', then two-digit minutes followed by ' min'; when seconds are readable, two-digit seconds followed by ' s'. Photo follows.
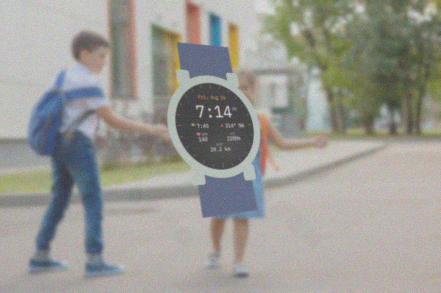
7 h 14 min
